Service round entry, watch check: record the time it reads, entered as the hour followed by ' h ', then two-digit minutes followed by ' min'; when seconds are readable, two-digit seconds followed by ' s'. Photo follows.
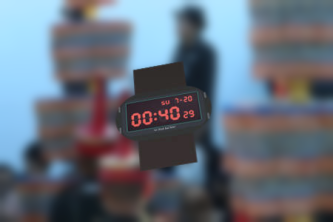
0 h 40 min 29 s
